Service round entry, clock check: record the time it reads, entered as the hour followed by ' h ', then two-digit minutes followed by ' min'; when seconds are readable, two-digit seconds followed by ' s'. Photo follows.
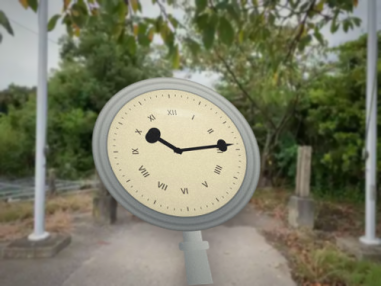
10 h 14 min
